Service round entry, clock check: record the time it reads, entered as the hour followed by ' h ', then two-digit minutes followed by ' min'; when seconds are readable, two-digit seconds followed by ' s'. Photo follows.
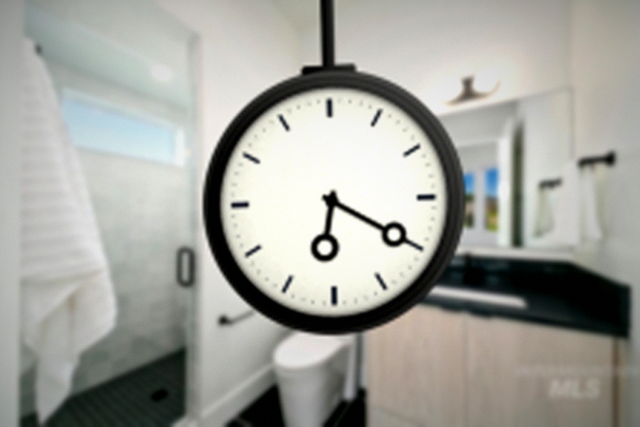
6 h 20 min
